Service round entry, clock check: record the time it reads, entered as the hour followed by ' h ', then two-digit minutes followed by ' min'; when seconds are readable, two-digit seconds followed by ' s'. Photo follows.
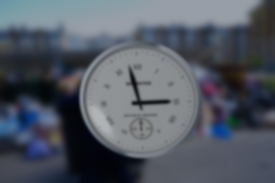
2 h 58 min
